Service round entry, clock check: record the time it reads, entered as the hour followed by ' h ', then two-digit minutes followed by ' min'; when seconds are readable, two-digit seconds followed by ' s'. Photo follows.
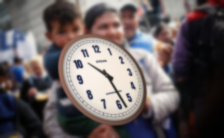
10 h 28 min
